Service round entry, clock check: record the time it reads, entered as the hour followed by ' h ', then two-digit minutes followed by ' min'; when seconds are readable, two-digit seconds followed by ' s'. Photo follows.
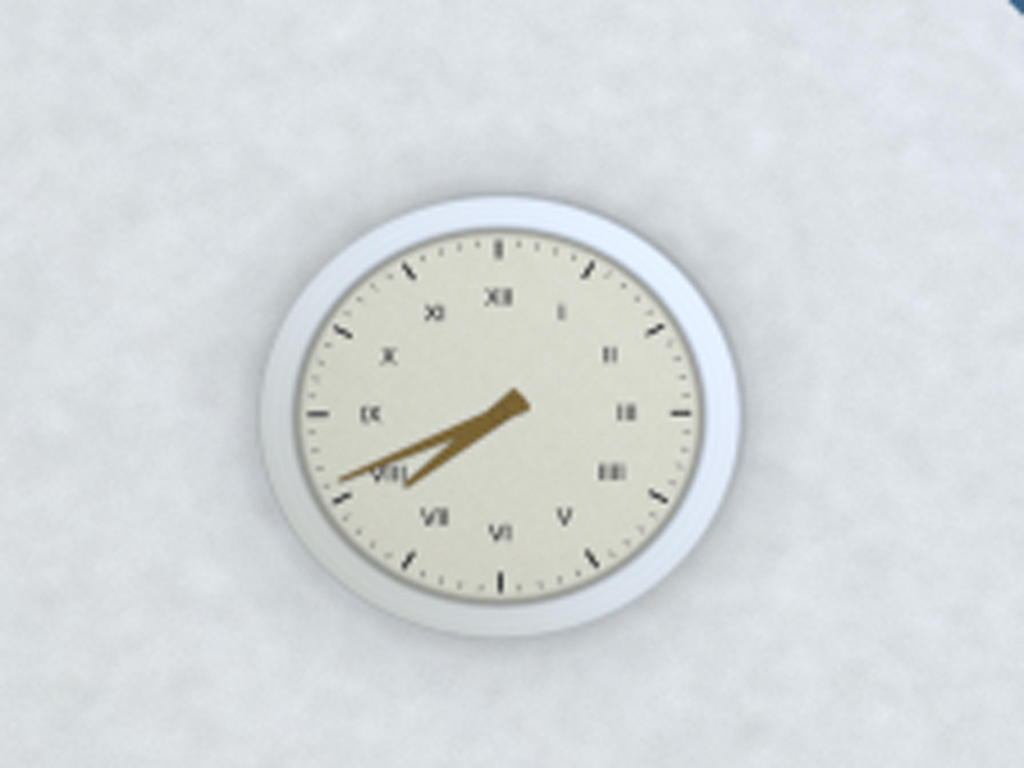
7 h 41 min
